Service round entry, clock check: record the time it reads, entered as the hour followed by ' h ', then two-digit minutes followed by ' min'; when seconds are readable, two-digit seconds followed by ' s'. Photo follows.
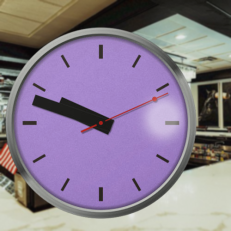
9 h 48 min 11 s
